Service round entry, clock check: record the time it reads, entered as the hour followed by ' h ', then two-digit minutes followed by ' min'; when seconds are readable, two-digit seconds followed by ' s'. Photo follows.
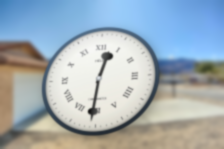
12 h 31 min
